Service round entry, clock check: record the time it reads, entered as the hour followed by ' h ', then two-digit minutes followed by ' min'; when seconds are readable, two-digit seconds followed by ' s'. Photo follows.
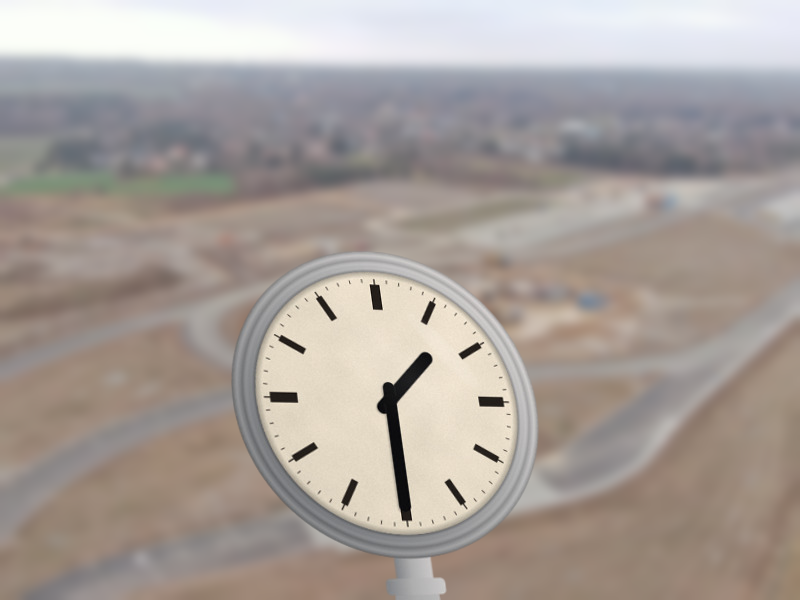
1 h 30 min
